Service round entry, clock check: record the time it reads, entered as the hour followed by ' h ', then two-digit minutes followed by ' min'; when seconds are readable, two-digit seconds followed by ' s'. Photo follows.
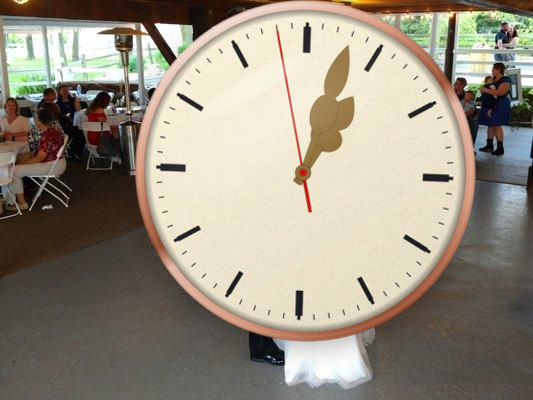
1 h 02 min 58 s
